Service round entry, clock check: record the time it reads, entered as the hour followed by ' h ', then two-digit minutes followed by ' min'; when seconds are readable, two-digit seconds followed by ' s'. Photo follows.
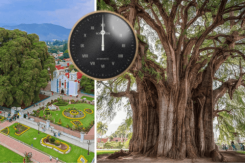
12 h 00 min
